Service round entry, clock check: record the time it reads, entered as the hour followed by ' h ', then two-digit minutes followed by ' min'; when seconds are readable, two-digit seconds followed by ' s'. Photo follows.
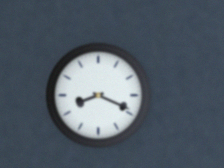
8 h 19 min
